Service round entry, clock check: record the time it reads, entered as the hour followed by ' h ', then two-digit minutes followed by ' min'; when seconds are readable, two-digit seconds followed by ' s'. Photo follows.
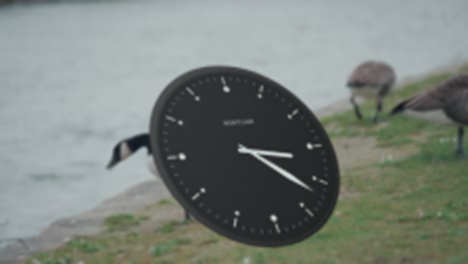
3 h 22 min
